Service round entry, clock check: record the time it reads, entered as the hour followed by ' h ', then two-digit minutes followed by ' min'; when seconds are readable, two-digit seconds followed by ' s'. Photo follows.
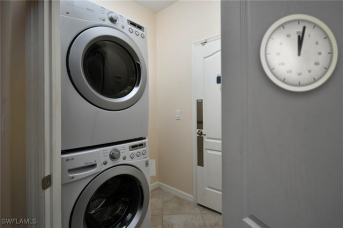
12 h 02 min
